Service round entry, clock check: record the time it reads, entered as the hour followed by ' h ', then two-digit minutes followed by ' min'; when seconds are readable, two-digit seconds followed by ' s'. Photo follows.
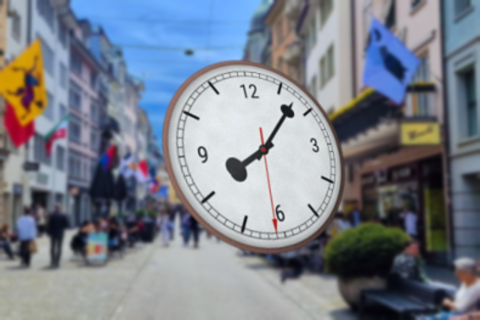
8 h 07 min 31 s
